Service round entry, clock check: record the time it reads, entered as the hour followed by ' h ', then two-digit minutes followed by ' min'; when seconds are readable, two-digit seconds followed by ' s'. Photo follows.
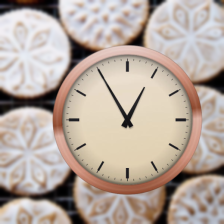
12 h 55 min
